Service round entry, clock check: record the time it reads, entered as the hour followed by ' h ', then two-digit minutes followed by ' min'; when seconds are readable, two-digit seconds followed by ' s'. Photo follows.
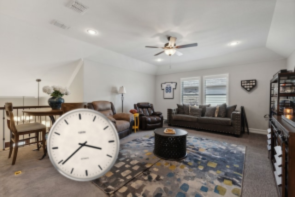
3 h 39 min
